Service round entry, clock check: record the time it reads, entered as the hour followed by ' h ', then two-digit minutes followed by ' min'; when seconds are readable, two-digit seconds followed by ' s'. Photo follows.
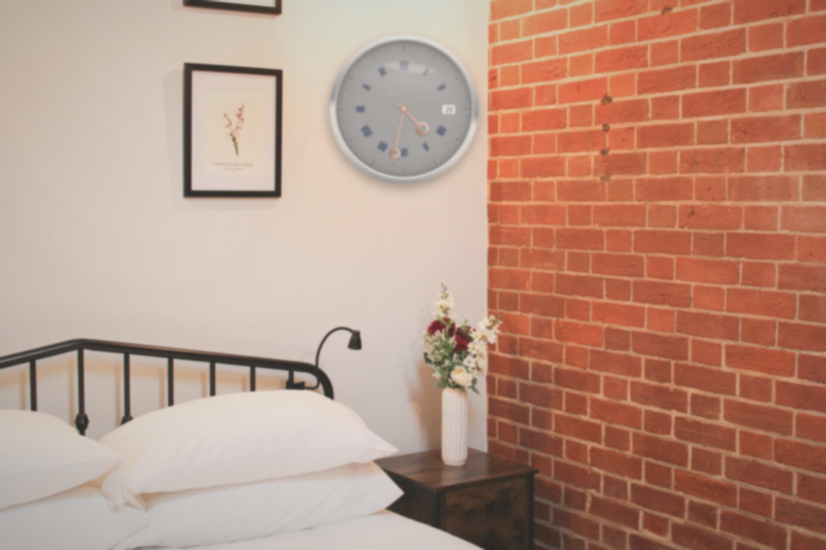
4 h 32 min
